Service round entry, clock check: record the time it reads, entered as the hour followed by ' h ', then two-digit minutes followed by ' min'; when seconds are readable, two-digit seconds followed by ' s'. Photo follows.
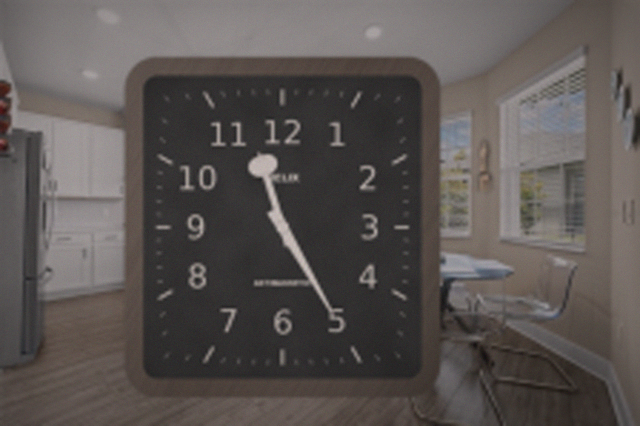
11 h 25 min
